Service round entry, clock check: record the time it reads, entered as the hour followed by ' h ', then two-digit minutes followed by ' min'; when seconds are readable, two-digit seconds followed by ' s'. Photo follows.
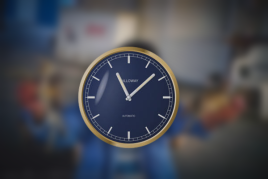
11 h 08 min
